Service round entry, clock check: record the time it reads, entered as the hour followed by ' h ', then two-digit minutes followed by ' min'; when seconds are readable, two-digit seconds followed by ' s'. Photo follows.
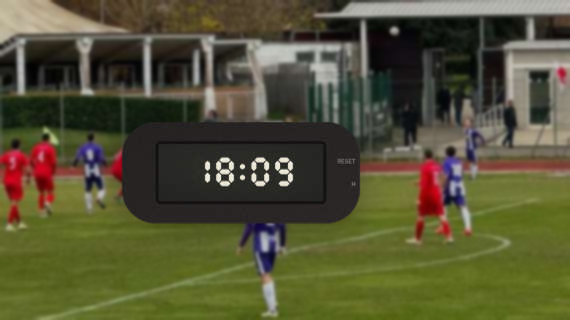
18 h 09 min
